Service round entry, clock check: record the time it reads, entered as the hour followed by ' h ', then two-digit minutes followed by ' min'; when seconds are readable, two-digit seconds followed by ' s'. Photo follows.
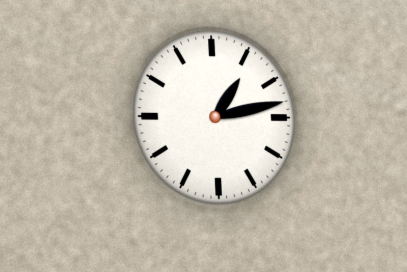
1 h 13 min
